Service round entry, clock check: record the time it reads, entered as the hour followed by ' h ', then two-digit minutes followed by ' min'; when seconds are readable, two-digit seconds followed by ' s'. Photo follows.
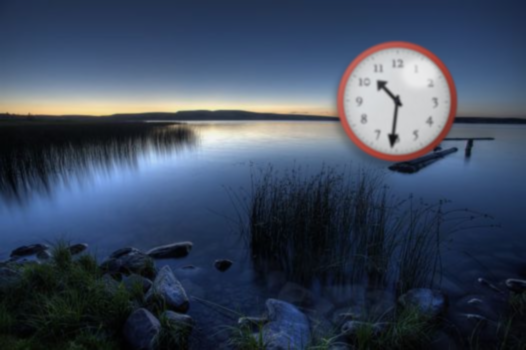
10 h 31 min
